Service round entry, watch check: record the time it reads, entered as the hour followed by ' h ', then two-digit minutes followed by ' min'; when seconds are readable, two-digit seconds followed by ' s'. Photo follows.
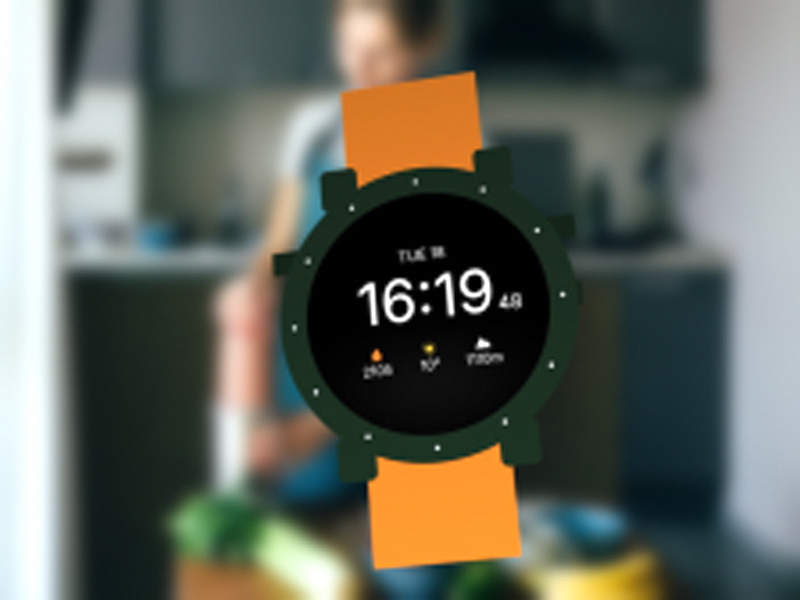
16 h 19 min
